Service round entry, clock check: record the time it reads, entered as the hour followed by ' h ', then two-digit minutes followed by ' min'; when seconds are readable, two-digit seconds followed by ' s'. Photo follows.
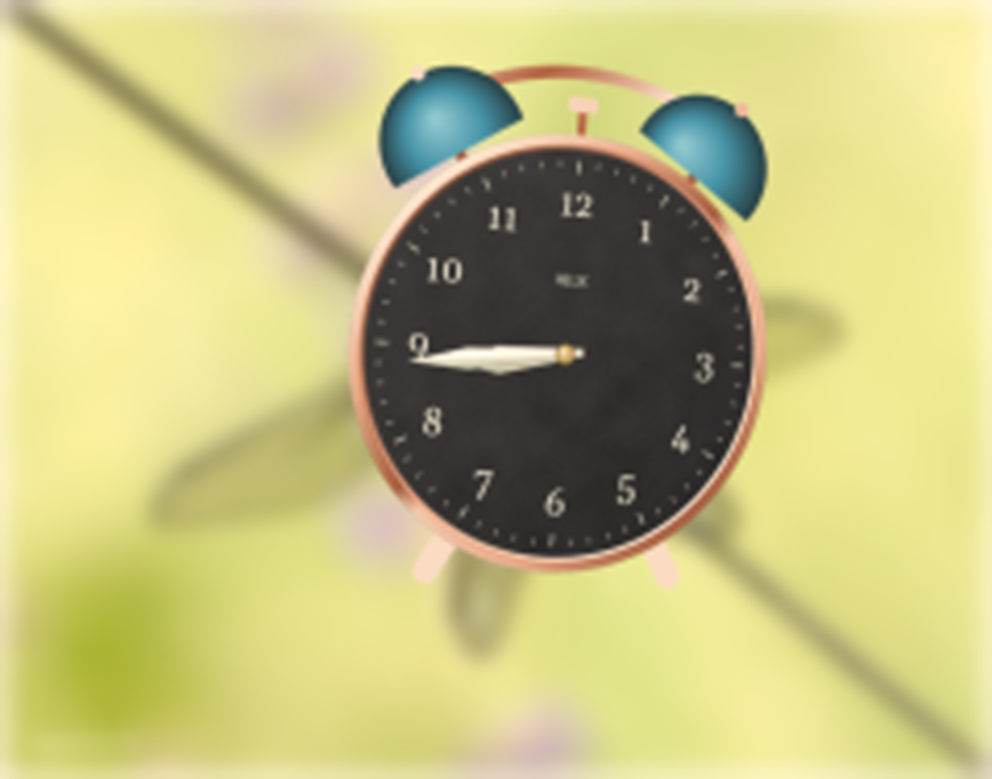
8 h 44 min
